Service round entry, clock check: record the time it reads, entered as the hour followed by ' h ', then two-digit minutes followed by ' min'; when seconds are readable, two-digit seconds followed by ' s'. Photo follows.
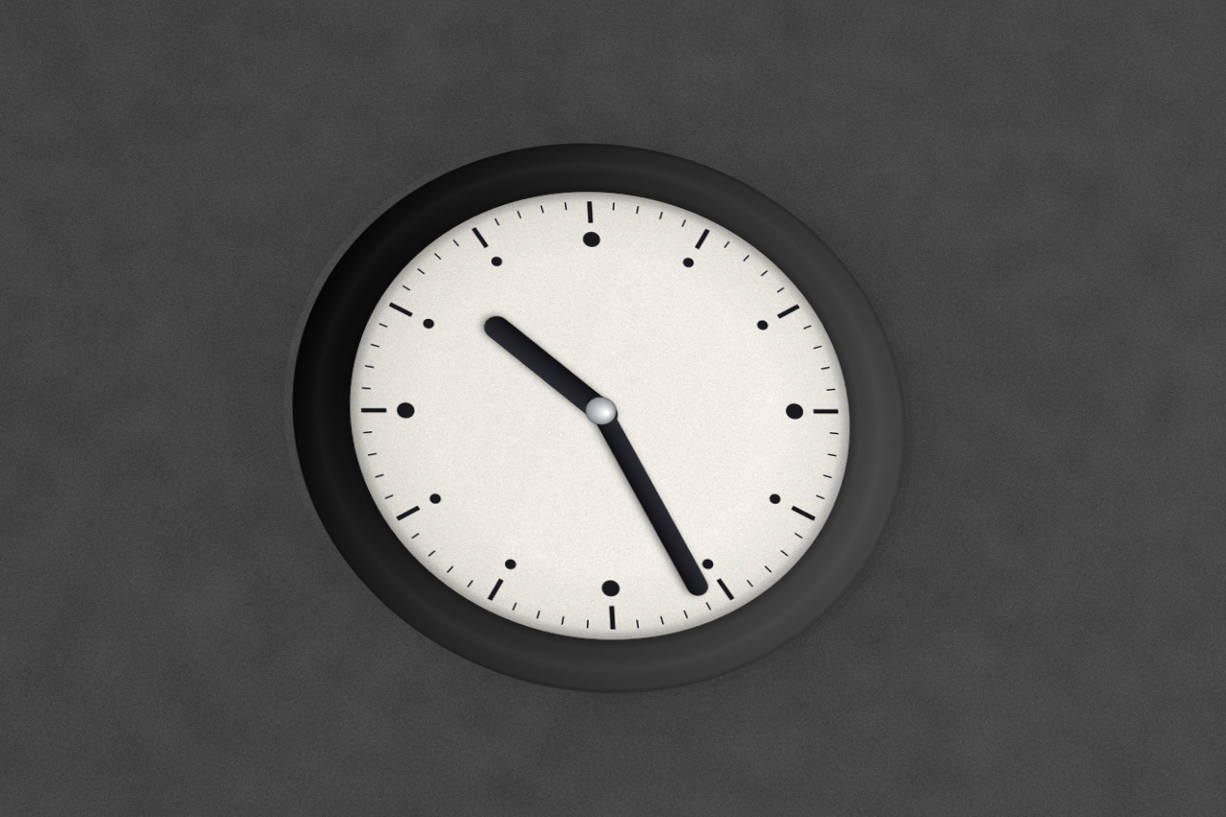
10 h 26 min
